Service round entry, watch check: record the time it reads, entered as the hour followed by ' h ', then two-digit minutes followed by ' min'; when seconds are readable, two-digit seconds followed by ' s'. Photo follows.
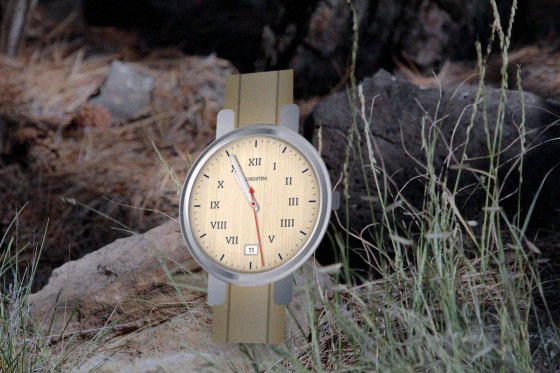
10 h 55 min 28 s
